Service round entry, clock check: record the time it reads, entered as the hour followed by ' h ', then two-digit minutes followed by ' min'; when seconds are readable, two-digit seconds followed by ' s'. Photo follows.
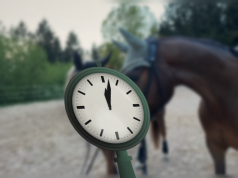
12 h 02 min
